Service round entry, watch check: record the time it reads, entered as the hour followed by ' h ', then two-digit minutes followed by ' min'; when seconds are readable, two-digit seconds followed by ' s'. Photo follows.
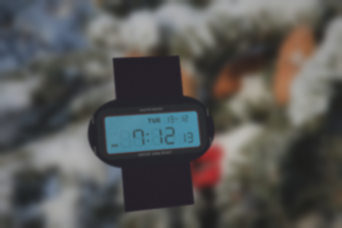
7 h 12 min 13 s
